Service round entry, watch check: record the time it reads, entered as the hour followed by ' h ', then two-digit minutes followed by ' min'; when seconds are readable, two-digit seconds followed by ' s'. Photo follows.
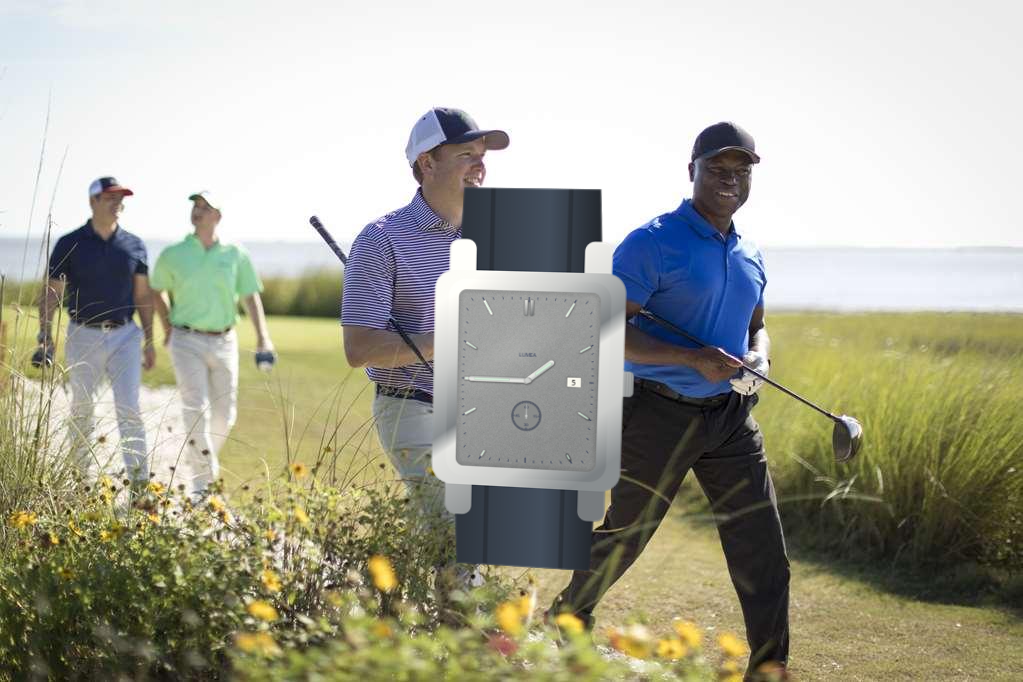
1 h 45 min
